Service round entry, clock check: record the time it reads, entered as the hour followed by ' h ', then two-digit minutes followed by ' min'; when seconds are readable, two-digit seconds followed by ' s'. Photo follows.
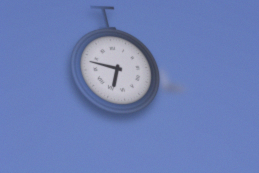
6 h 48 min
